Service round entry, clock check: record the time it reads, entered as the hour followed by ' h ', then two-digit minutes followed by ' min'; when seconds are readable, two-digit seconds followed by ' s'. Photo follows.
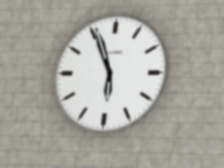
5 h 56 min
